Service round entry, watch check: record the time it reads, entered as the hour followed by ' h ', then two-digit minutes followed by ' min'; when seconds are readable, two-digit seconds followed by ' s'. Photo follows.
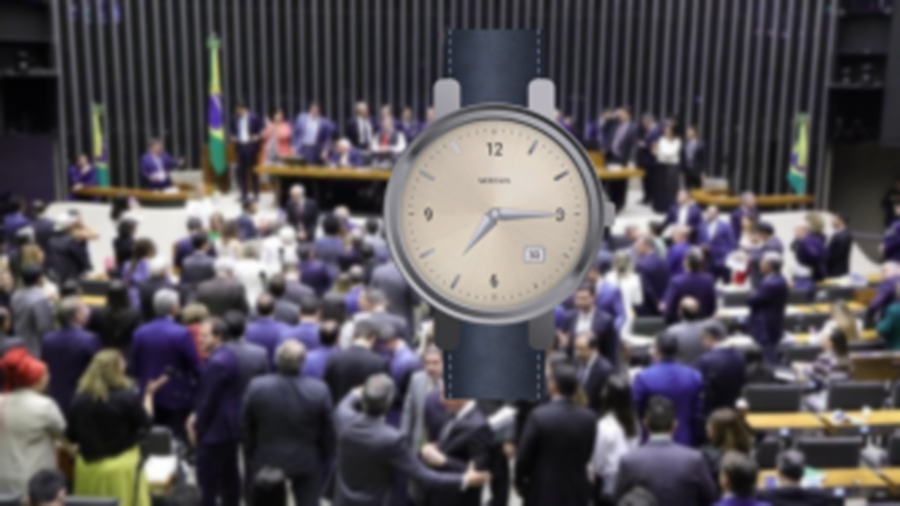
7 h 15 min
